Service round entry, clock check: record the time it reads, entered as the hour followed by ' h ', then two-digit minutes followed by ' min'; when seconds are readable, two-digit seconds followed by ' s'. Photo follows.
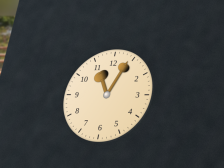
11 h 04 min
